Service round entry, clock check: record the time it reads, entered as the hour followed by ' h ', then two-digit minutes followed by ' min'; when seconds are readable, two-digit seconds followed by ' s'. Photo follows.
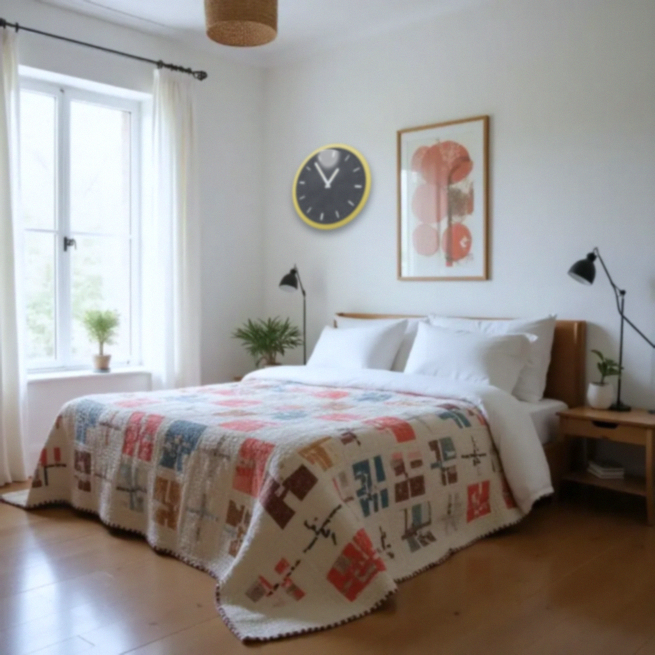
12 h 53 min
